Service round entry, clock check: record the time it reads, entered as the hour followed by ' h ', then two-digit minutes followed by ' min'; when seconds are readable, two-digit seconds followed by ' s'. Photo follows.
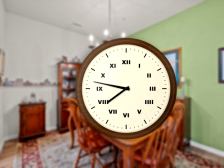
7 h 47 min
